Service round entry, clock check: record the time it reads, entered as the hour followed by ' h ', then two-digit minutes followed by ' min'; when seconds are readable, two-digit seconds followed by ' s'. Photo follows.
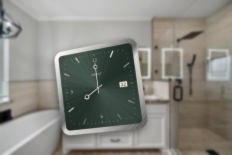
8 h 00 min
